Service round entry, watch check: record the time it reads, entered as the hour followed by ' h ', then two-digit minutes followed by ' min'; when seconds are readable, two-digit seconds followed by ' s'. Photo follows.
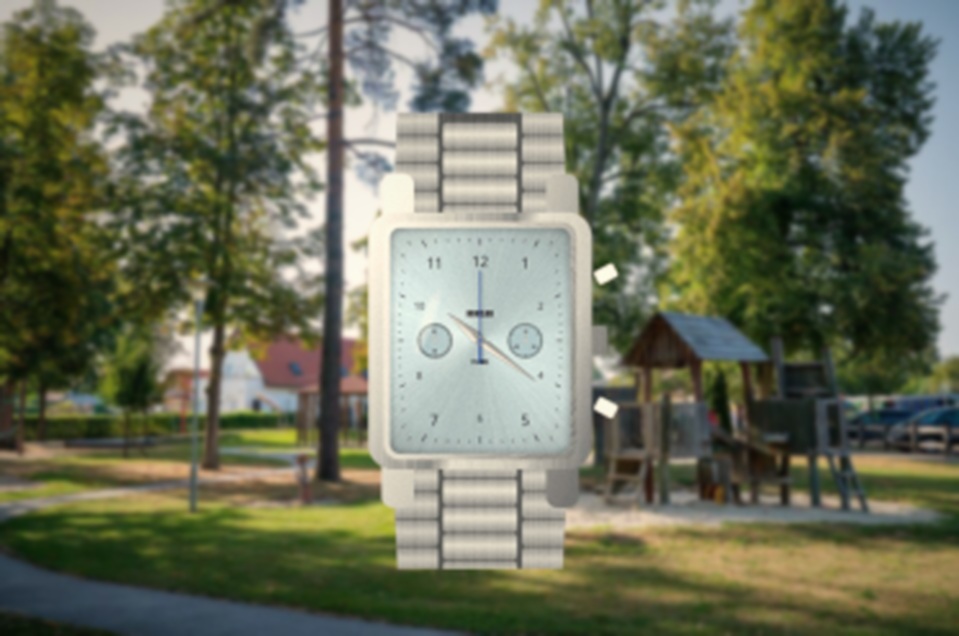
10 h 21 min
